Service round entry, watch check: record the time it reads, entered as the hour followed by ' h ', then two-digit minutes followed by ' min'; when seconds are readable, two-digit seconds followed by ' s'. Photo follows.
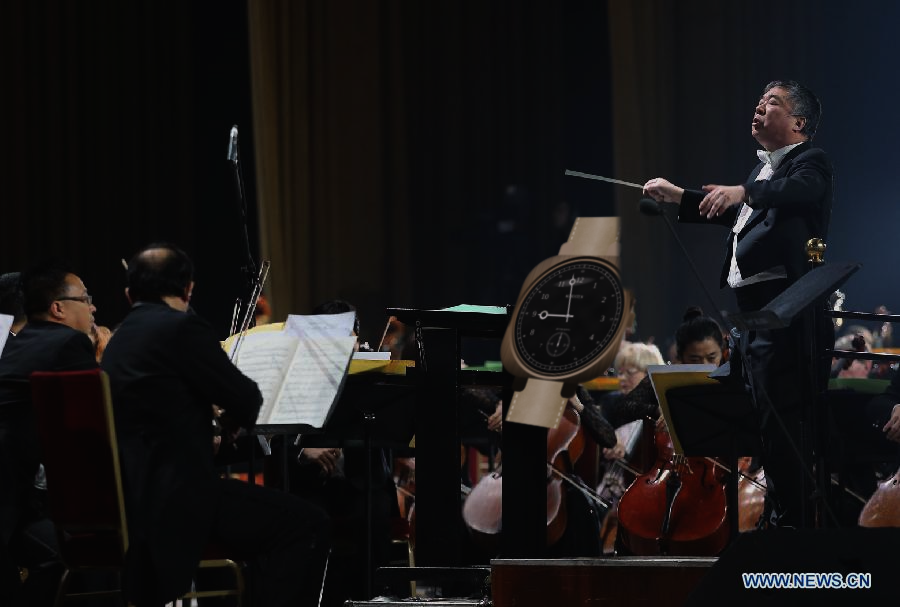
8 h 58 min
